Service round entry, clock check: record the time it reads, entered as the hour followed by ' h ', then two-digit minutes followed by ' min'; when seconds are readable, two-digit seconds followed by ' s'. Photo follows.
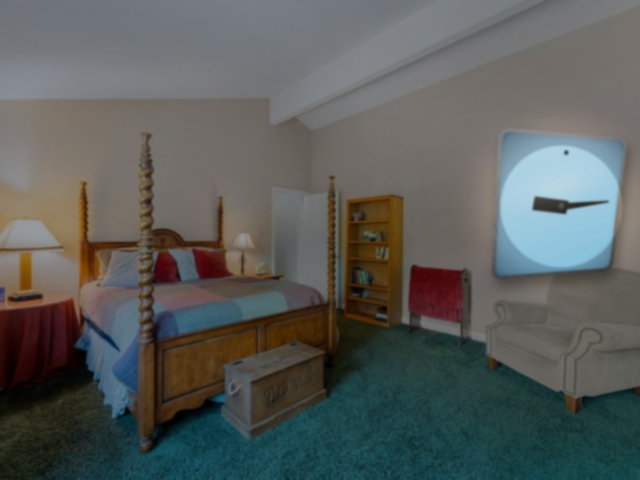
9 h 14 min
